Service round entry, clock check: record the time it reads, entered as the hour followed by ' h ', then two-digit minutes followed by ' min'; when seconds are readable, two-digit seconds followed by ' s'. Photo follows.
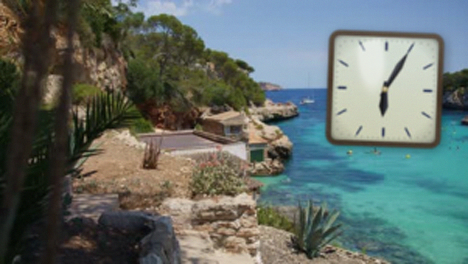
6 h 05 min
